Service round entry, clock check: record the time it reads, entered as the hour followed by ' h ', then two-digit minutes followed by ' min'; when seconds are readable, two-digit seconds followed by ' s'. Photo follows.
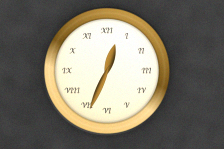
12 h 34 min
